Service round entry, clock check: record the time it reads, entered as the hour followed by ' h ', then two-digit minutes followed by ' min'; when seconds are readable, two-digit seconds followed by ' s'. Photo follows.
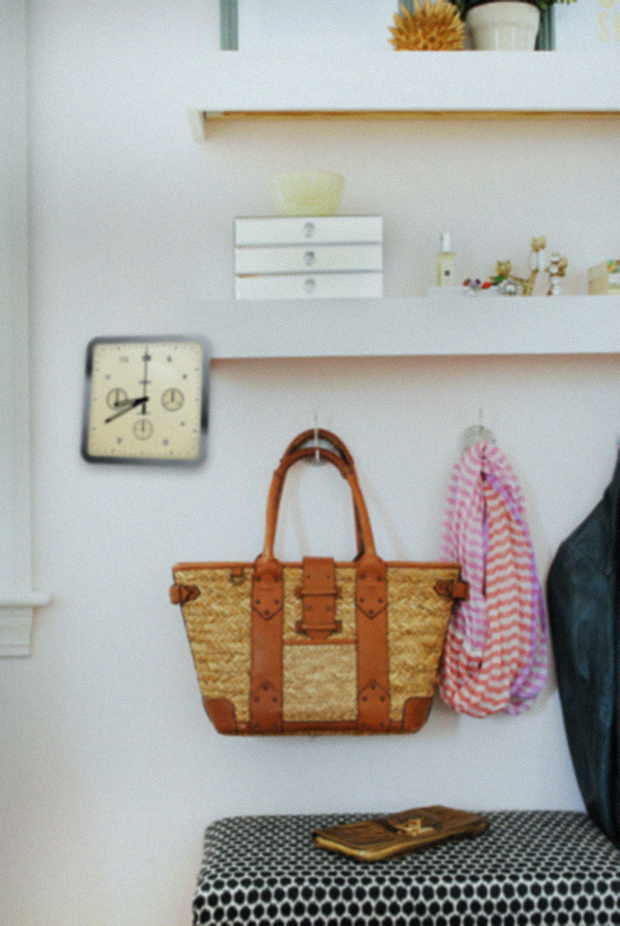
8 h 40 min
